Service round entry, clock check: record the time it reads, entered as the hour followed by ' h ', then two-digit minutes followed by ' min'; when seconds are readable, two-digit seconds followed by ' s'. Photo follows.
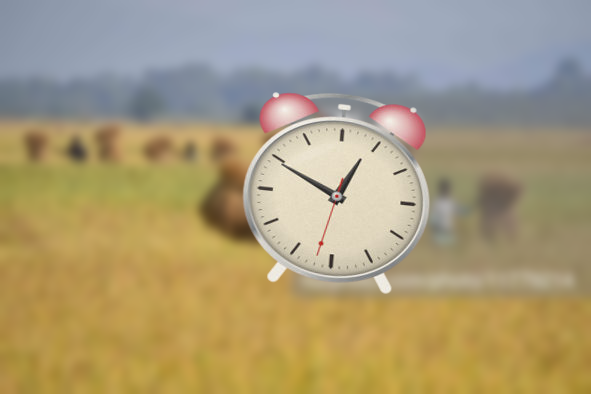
12 h 49 min 32 s
